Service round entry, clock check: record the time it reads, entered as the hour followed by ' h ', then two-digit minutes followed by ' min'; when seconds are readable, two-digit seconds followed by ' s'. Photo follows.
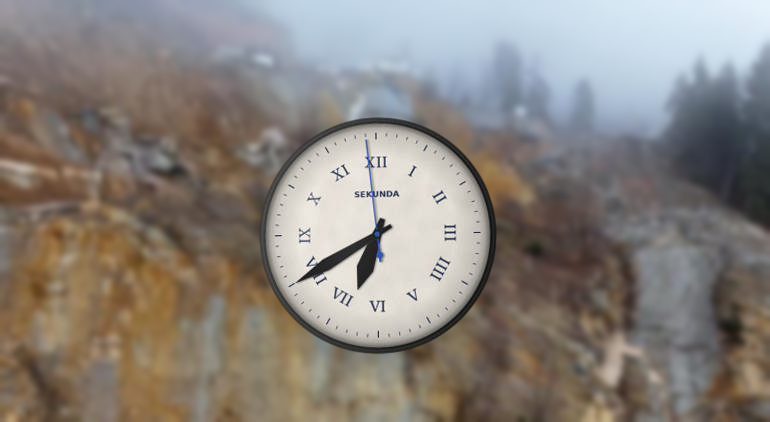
6 h 39 min 59 s
